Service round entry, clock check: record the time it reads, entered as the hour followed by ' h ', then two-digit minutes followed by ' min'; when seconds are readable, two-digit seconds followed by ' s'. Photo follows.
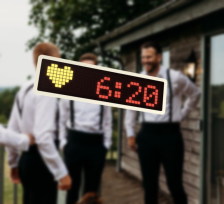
6 h 20 min
